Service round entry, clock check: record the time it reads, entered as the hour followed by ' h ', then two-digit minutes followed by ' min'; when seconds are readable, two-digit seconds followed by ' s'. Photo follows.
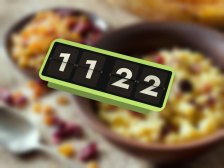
11 h 22 min
